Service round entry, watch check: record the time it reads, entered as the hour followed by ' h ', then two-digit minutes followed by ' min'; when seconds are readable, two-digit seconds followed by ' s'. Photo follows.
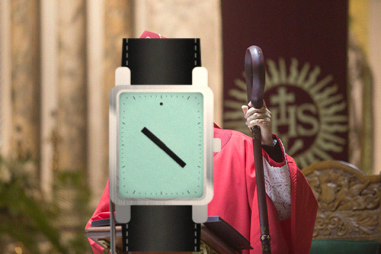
10 h 22 min
